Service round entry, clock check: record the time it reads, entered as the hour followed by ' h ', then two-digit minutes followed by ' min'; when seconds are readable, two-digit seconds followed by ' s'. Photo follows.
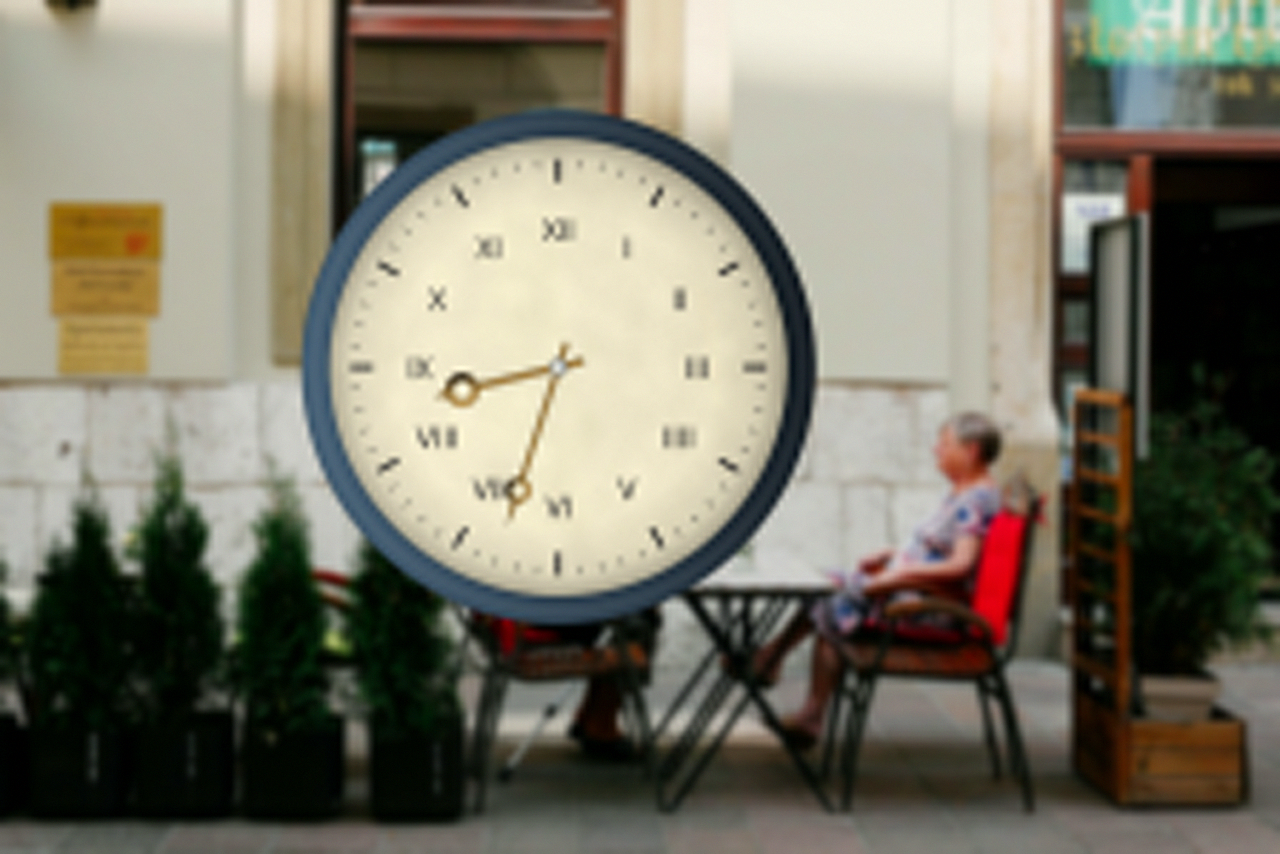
8 h 33 min
